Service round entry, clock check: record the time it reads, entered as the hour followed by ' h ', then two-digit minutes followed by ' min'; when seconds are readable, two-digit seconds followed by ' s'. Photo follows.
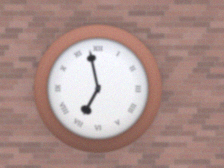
6 h 58 min
